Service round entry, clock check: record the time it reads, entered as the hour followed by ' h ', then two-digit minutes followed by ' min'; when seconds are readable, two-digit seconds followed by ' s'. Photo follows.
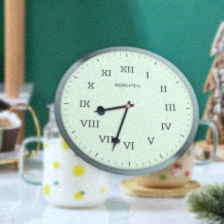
8 h 33 min
